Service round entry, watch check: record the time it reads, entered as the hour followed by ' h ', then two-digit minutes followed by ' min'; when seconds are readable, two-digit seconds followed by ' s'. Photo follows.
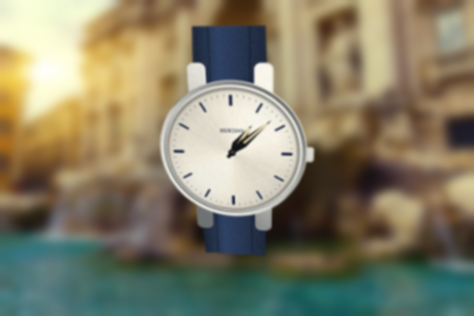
1 h 08 min
